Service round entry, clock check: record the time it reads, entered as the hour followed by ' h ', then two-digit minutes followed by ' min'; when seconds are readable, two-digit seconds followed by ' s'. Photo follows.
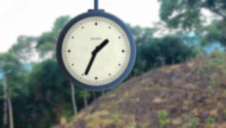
1 h 34 min
